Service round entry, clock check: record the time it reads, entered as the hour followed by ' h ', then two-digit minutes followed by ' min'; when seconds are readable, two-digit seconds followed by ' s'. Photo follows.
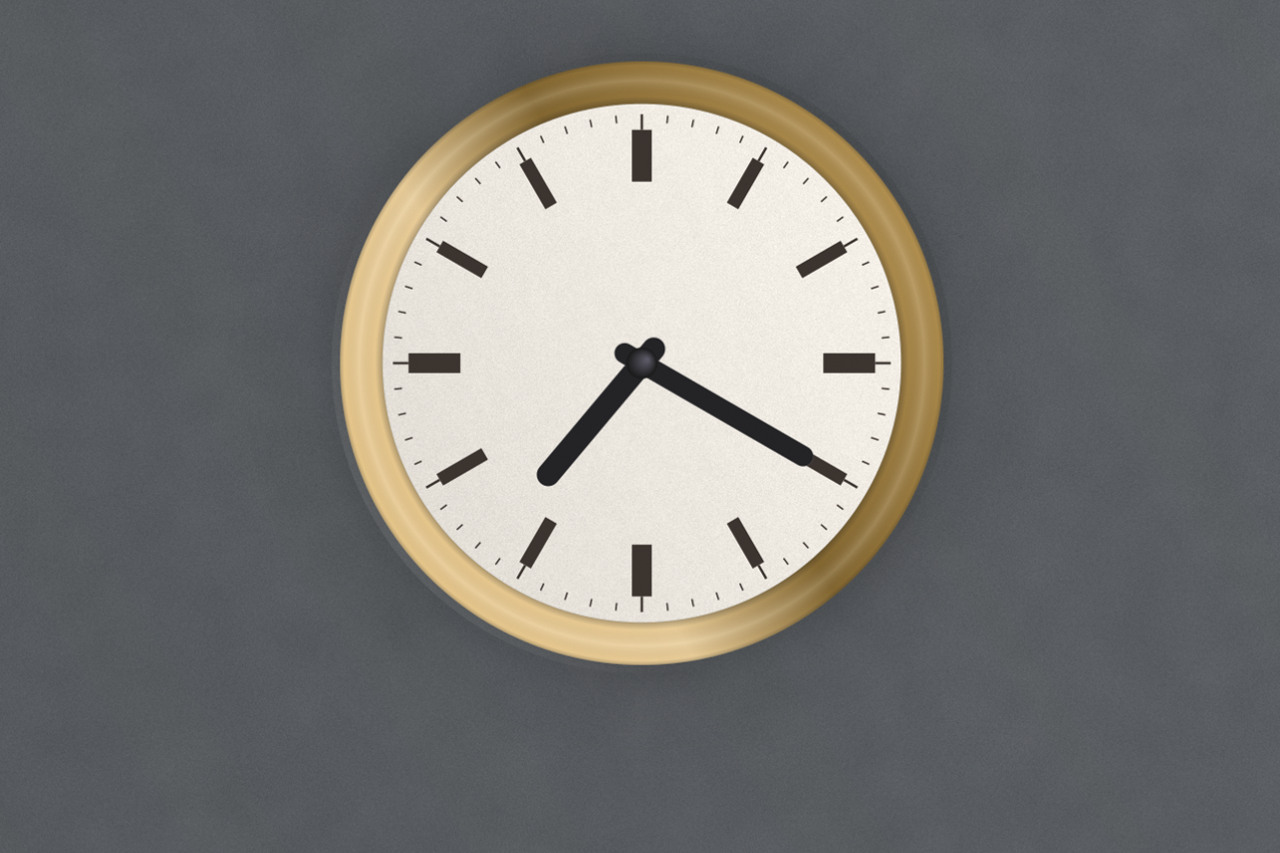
7 h 20 min
